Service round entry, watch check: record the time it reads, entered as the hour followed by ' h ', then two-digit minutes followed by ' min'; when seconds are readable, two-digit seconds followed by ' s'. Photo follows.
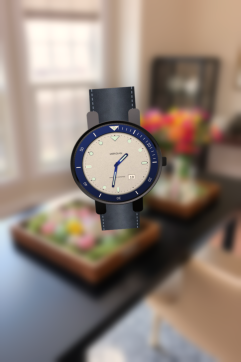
1 h 32 min
